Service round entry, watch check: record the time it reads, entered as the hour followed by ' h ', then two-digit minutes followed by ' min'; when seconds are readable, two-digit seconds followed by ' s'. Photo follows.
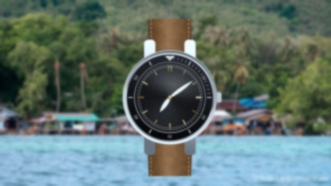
7 h 09 min
